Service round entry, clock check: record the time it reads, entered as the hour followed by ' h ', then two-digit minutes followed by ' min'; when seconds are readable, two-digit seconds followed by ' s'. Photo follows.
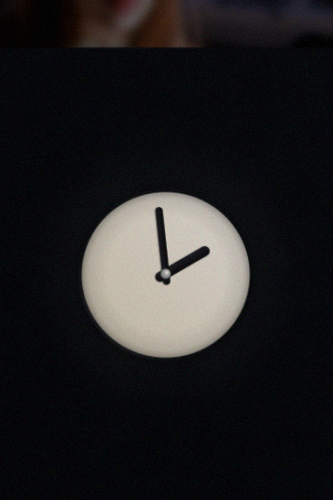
1 h 59 min
